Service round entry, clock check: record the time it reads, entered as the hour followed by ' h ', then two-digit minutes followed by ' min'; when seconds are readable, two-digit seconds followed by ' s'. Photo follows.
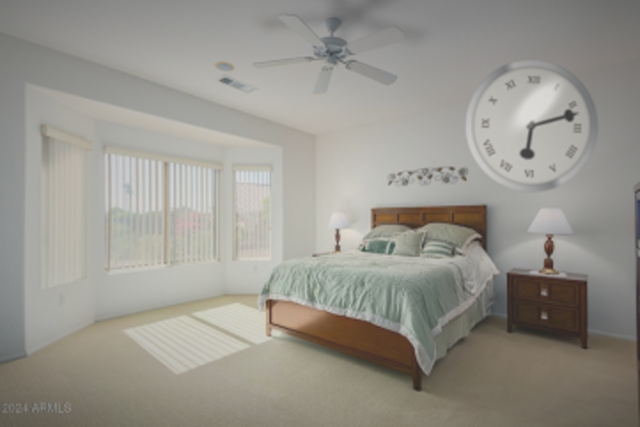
6 h 12 min
